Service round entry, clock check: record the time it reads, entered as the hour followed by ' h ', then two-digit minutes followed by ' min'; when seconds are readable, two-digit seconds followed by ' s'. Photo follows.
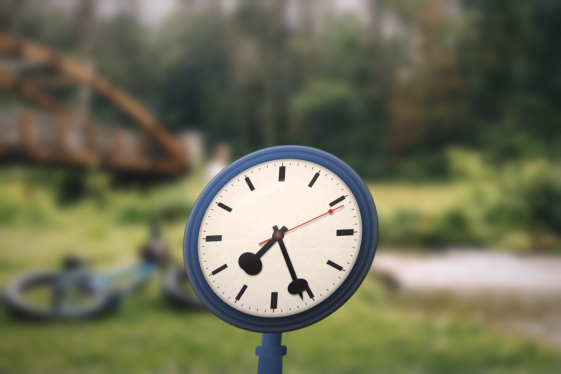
7 h 26 min 11 s
